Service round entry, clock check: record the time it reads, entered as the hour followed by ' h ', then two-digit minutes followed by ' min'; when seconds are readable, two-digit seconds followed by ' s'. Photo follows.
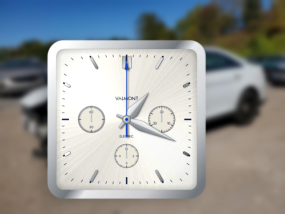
1 h 19 min
